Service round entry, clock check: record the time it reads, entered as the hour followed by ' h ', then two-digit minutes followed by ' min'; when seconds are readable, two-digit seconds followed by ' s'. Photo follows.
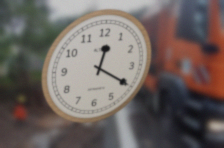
12 h 20 min
